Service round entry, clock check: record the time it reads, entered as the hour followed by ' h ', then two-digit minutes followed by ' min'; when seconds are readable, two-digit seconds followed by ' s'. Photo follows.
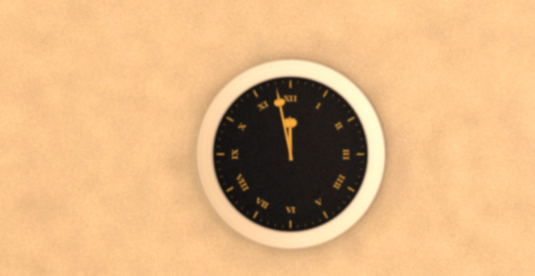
11 h 58 min
